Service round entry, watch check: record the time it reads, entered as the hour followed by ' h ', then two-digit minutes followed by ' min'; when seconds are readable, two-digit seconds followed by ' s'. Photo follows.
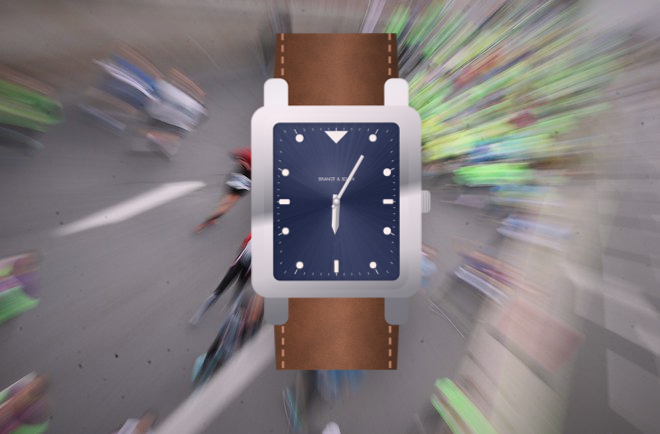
6 h 05 min
